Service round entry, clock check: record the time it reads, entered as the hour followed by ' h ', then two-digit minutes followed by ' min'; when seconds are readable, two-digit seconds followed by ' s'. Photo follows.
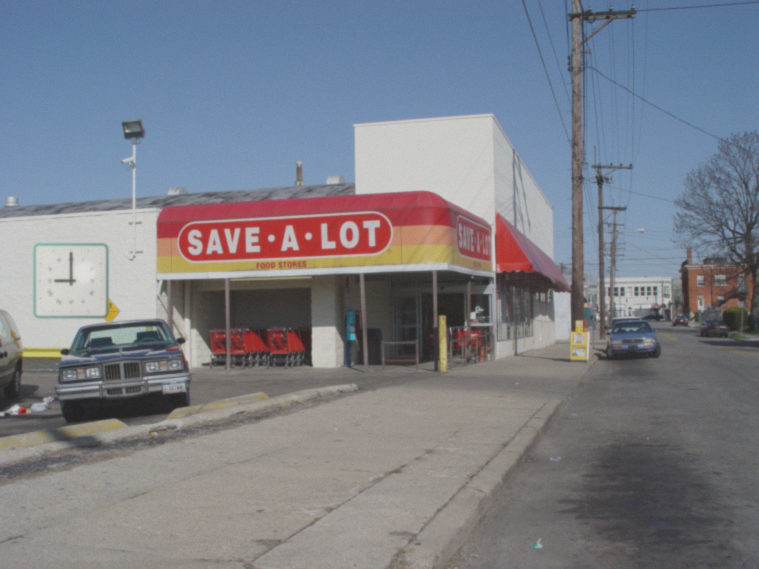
9 h 00 min
